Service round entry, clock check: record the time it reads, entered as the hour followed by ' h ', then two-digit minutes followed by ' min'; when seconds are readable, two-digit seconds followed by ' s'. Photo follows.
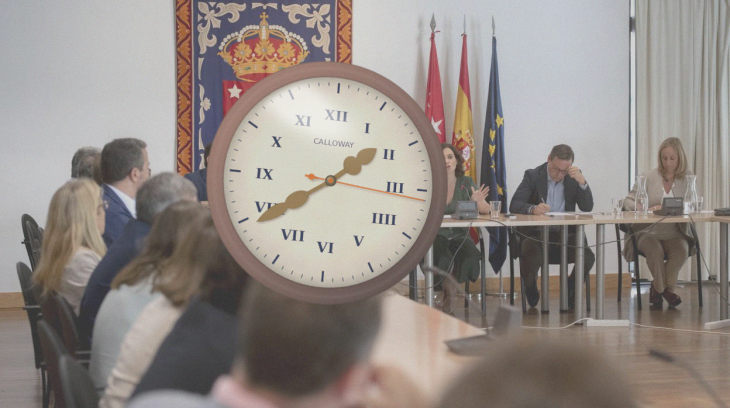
1 h 39 min 16 s
